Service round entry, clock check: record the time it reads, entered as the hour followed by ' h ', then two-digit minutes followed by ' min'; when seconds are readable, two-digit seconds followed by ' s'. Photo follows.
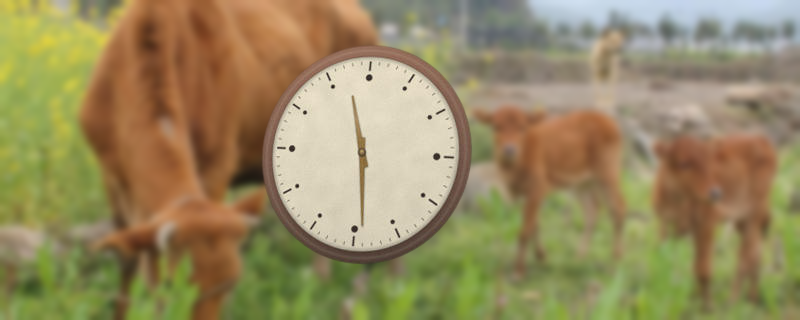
11 h 29 min
